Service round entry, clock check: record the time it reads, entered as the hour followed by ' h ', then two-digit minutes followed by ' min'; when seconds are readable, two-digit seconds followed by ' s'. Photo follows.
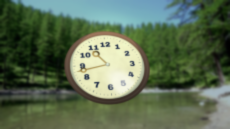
10 h 43 min
